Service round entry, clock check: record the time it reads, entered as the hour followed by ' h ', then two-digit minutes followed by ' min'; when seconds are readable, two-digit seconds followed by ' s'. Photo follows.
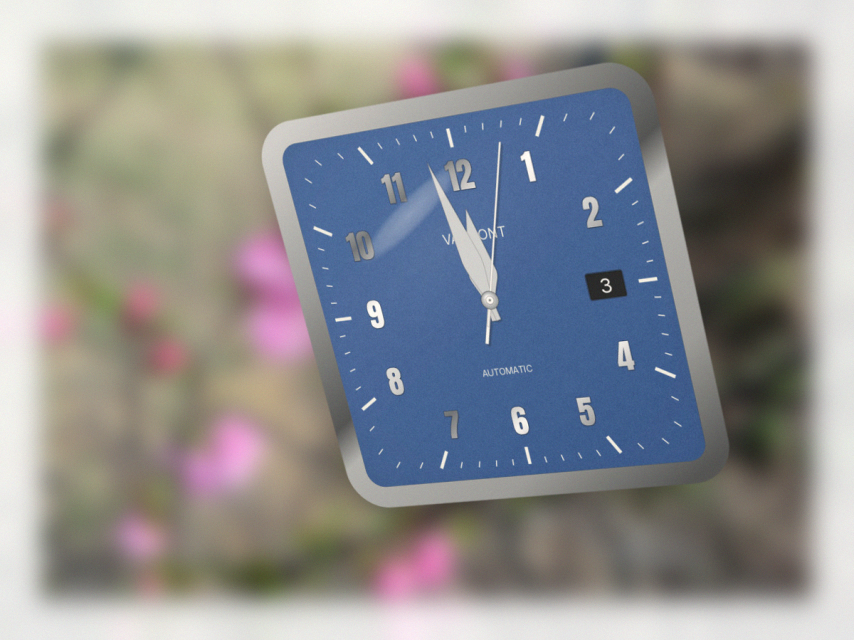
11 h 58 min 03 s
